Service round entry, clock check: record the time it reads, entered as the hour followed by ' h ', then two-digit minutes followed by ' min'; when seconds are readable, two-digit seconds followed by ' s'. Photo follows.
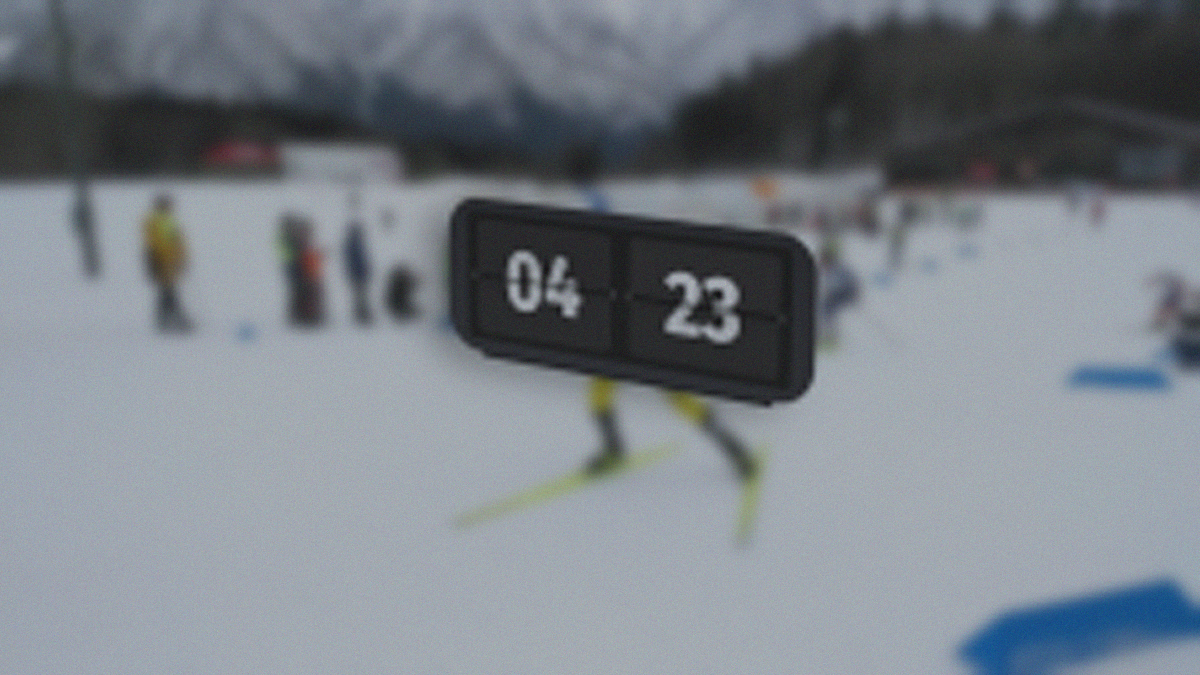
4 h 23 min
